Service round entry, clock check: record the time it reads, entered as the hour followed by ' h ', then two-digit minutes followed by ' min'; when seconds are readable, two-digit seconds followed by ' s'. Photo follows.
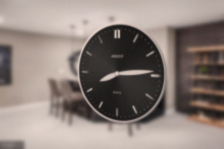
8 h 14 min
